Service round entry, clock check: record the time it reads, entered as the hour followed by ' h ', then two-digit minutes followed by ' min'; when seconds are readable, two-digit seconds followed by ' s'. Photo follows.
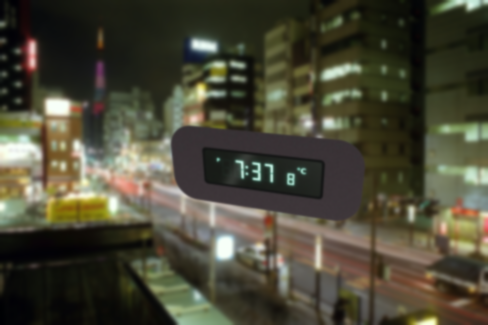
7 h 37 min
